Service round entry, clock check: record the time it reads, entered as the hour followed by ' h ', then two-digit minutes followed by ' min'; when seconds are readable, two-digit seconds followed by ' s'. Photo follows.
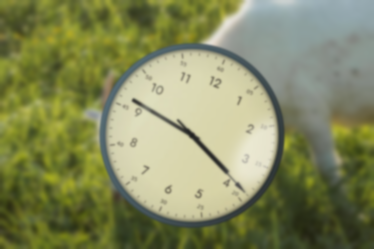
3 h 46 min 19 s
